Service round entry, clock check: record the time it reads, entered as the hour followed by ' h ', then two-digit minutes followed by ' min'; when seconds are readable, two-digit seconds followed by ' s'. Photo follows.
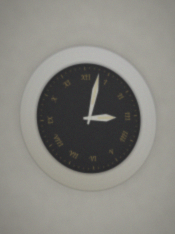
3 h 03 min
